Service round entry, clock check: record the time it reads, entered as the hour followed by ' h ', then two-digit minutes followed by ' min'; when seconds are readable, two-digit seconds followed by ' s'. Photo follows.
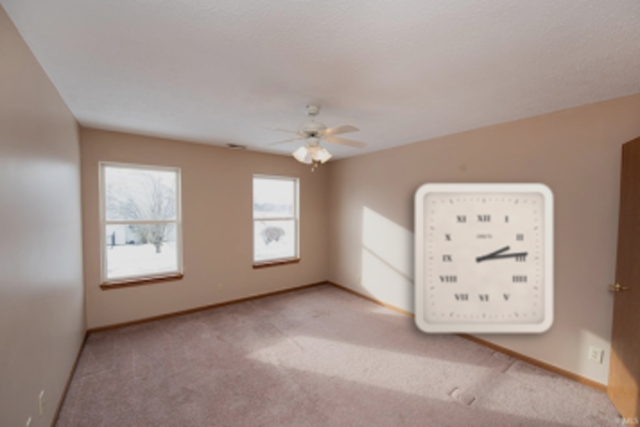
2 h 14 min
